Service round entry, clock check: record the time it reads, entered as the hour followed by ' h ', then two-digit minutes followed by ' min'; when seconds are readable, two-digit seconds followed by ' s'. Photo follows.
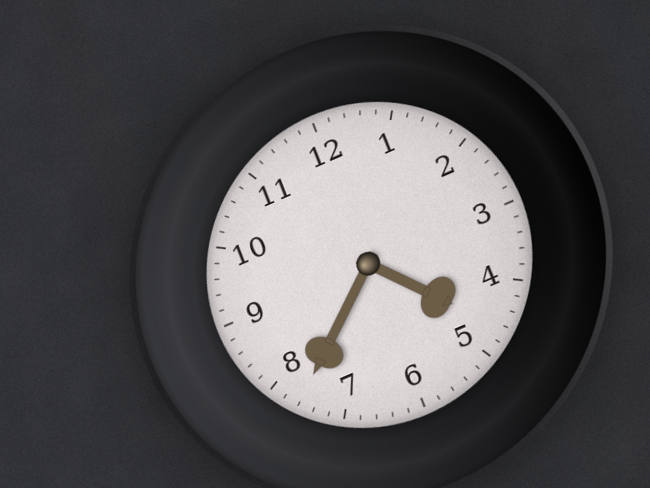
4 h 38 min
